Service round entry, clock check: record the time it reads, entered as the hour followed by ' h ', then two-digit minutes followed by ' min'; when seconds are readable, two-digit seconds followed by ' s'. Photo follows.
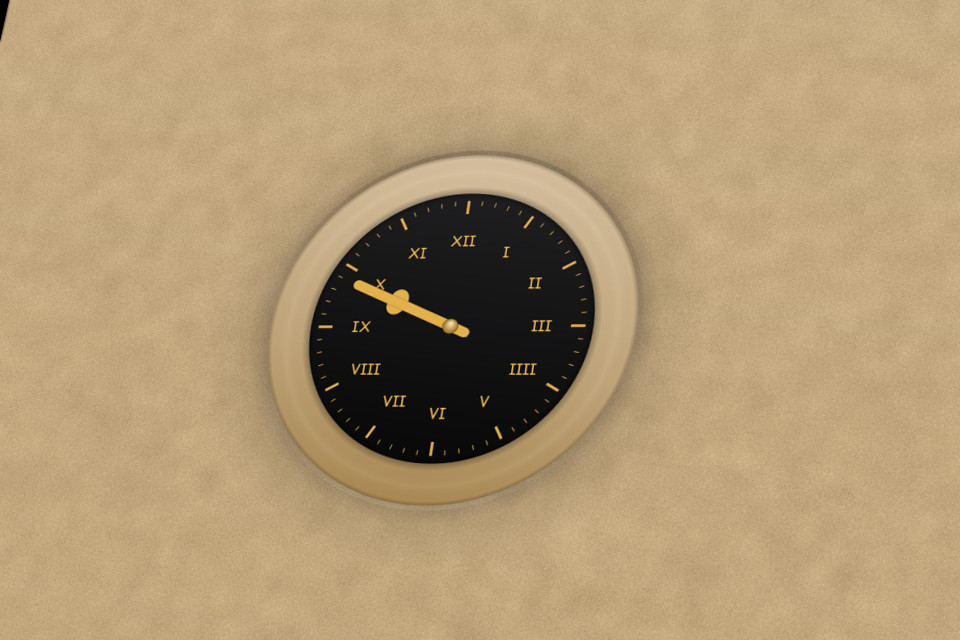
9 h 49 min
